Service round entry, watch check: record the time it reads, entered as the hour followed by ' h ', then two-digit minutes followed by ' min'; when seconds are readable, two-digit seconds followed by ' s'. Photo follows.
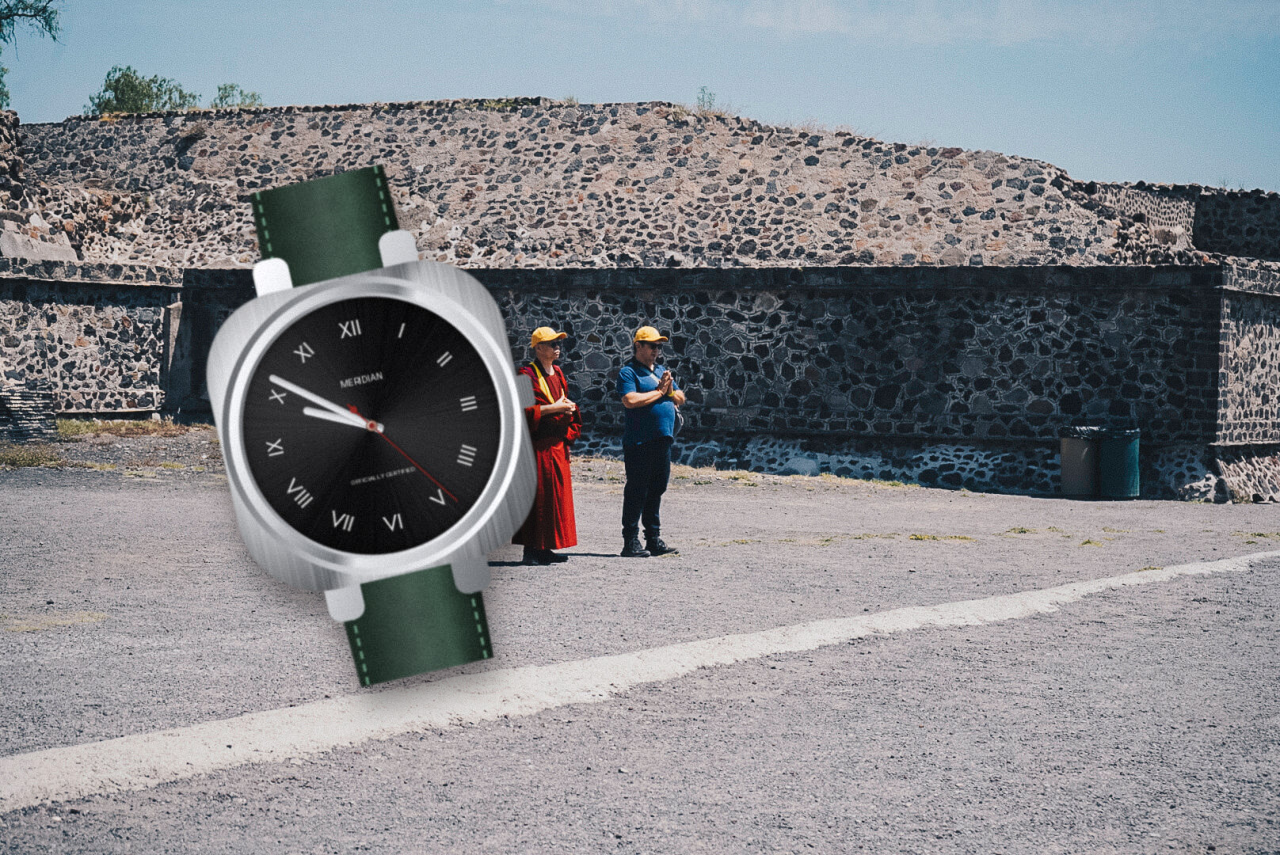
9 h 51 min 24 s
